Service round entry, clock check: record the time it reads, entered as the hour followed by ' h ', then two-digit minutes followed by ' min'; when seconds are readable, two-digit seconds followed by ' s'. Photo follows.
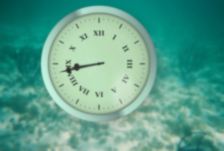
8 h 43 min
